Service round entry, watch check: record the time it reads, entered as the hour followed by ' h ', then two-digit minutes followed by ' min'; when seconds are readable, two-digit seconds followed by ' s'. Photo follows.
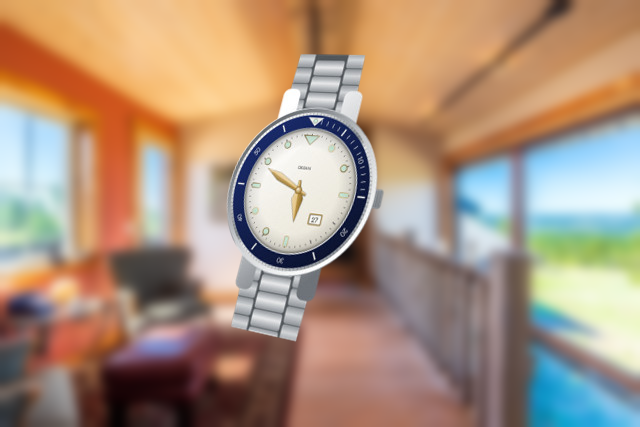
5 h 49 min
